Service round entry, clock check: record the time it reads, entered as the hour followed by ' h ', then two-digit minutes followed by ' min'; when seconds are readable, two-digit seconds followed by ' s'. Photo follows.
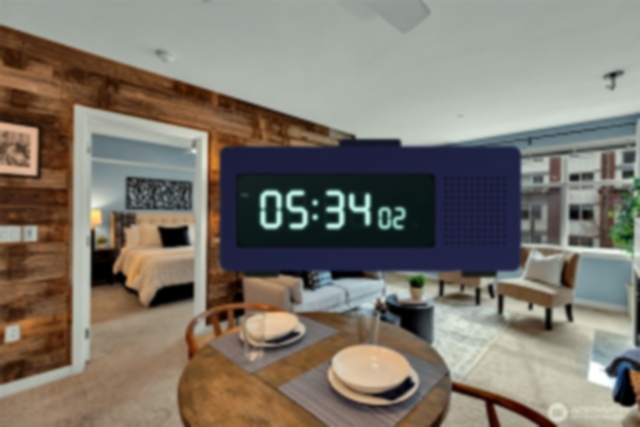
5 h 34 min 02 s
